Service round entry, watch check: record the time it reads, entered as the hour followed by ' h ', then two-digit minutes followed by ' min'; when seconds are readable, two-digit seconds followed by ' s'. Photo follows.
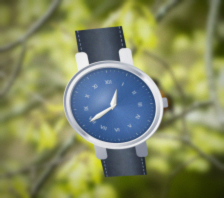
12 h 40 min
